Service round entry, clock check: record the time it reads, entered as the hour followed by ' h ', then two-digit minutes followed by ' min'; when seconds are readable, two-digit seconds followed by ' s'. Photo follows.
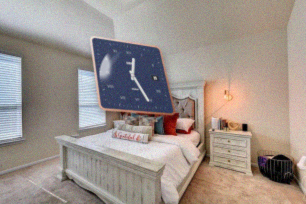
12 h 26 min
